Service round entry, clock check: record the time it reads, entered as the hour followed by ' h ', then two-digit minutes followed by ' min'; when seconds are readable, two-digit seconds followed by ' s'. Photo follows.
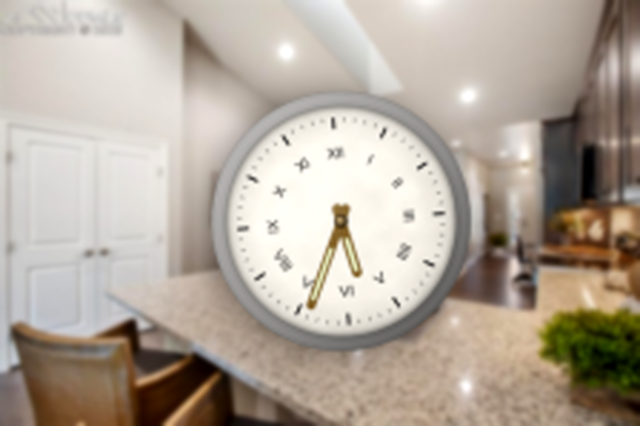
5 h 34 min
